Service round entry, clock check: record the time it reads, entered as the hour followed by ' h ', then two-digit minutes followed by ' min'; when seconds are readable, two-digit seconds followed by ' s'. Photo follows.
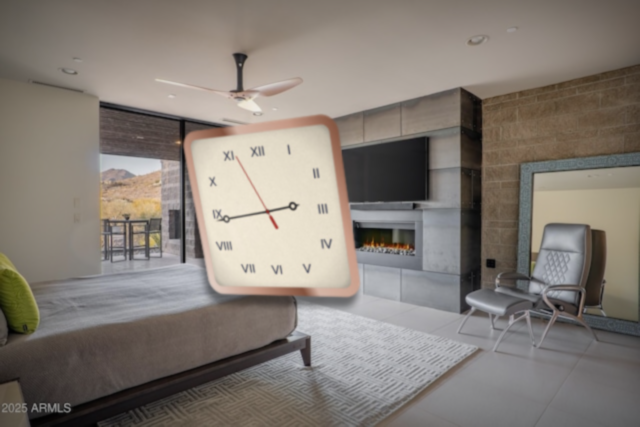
2 h 43 min 56 s
